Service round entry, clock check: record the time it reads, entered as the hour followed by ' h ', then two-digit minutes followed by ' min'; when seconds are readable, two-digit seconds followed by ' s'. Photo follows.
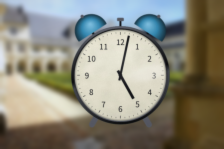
5 h 02 min
